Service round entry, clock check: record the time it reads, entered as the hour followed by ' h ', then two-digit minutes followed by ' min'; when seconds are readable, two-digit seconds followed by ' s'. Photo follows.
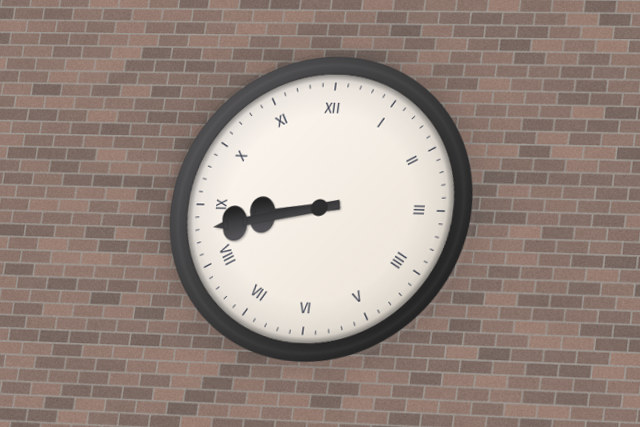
8 h 43 min
